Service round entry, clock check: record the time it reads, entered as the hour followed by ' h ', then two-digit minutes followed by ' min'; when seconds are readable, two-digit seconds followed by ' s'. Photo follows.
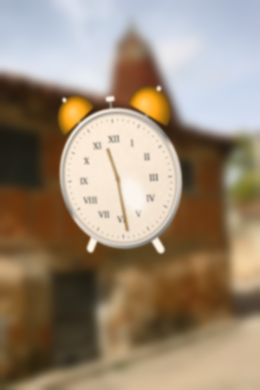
11 h 29 min
